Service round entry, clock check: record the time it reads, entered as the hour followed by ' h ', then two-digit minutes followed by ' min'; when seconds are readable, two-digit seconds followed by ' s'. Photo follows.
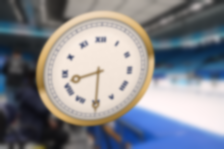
8 h 30 min
